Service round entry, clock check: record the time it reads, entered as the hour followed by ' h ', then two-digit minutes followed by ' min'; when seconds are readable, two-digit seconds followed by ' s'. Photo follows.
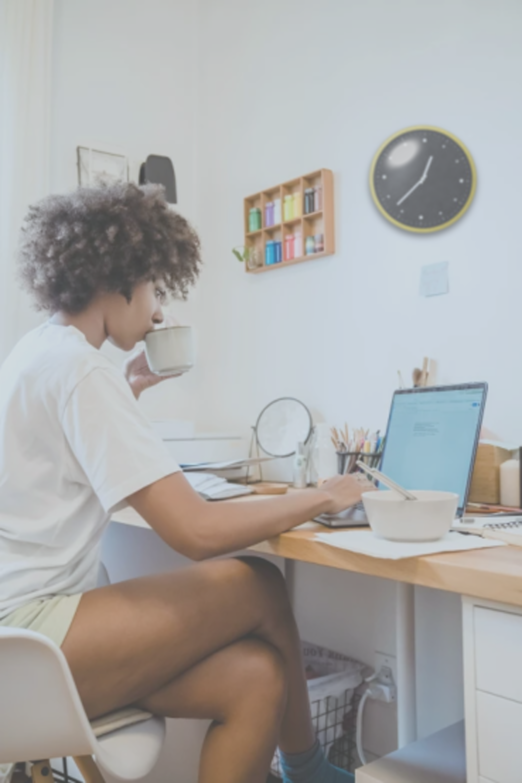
12 h 37 min
